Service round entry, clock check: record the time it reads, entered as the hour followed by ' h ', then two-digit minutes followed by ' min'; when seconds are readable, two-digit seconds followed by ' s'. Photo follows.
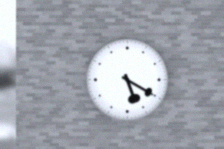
5 h 20 min
